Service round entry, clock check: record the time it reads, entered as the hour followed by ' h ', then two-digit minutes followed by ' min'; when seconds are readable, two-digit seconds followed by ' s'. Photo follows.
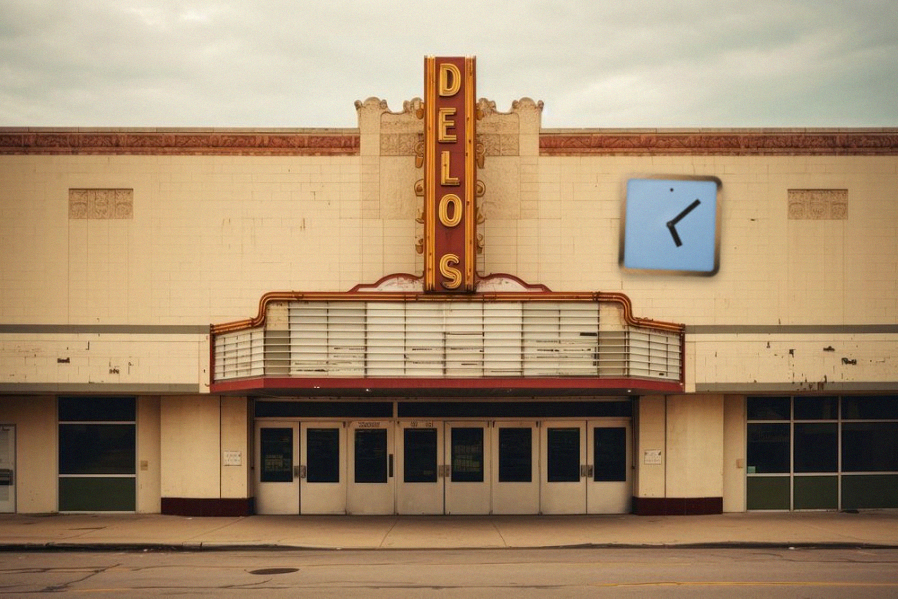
5 h 08 min
